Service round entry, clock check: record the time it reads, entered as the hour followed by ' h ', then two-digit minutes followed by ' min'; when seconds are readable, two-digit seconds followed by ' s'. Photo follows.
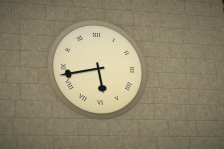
5 h 43 min
